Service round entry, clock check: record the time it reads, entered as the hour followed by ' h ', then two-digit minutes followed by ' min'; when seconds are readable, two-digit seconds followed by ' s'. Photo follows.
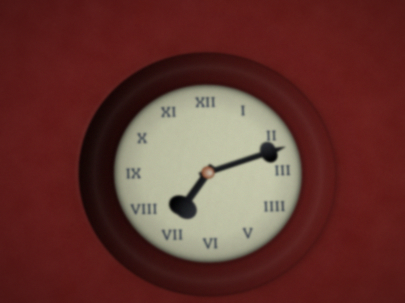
7 h 12 min
